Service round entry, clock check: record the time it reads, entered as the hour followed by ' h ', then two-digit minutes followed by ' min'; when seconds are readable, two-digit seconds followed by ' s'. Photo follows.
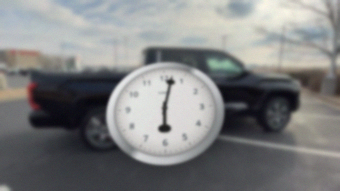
6 h 02 min
